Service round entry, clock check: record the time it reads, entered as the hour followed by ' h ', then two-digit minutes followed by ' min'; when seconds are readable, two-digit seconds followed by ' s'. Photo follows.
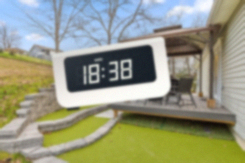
18 h 38 min
